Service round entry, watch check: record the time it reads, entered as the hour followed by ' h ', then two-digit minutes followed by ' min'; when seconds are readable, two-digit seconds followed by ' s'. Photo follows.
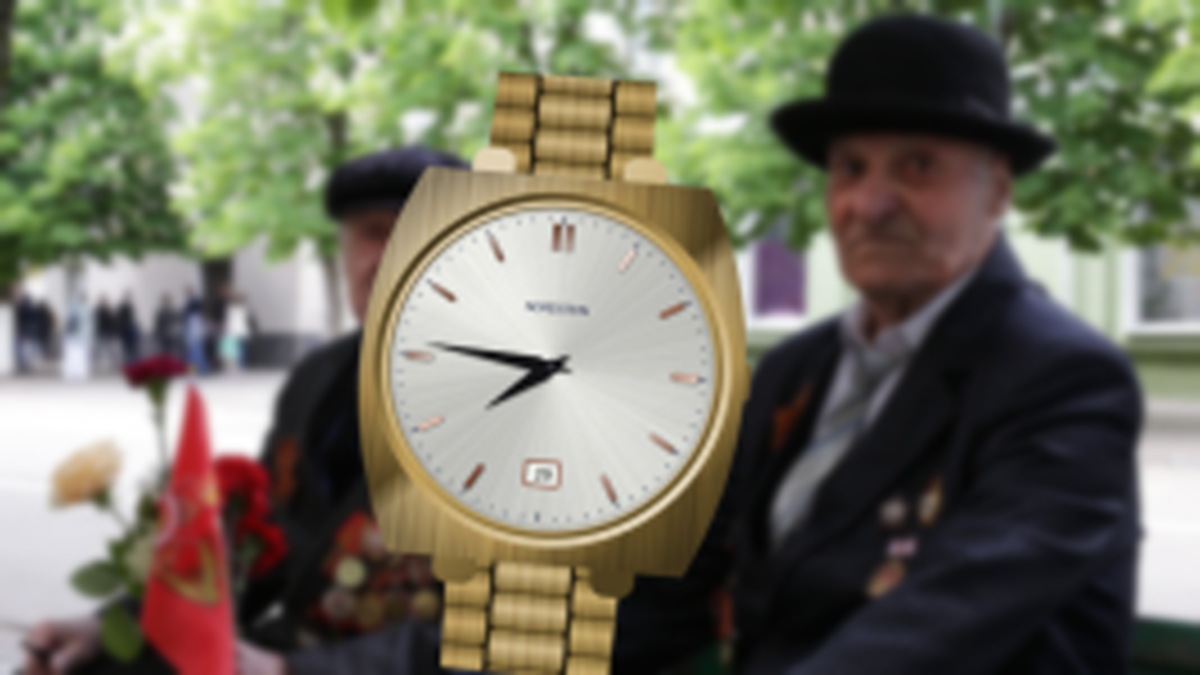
7 h 46 min
